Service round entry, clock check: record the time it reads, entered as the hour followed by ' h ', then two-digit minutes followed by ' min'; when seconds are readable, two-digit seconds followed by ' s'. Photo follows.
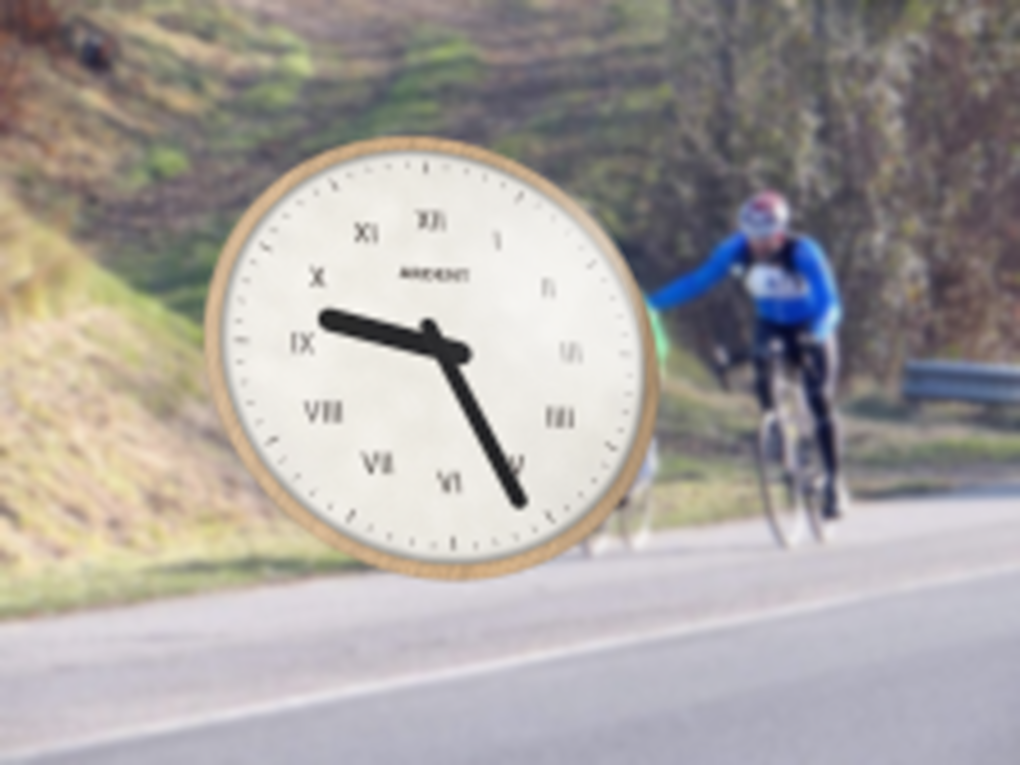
9 h 26 min
